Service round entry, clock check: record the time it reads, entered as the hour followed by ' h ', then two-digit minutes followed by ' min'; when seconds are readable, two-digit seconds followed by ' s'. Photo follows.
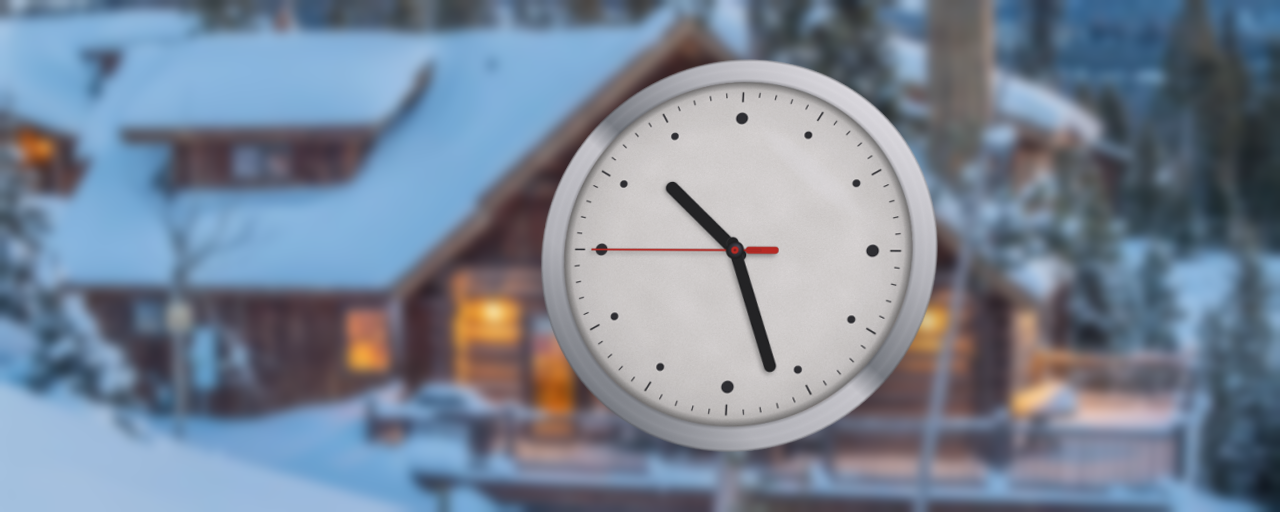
10 h 26 min 45 s
